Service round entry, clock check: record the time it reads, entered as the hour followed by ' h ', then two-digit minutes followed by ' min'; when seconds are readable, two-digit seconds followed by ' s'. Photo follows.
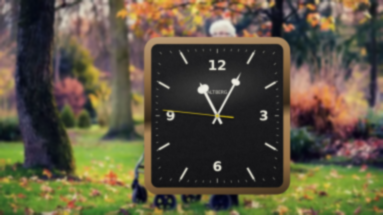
11 h 04 min 46 s
